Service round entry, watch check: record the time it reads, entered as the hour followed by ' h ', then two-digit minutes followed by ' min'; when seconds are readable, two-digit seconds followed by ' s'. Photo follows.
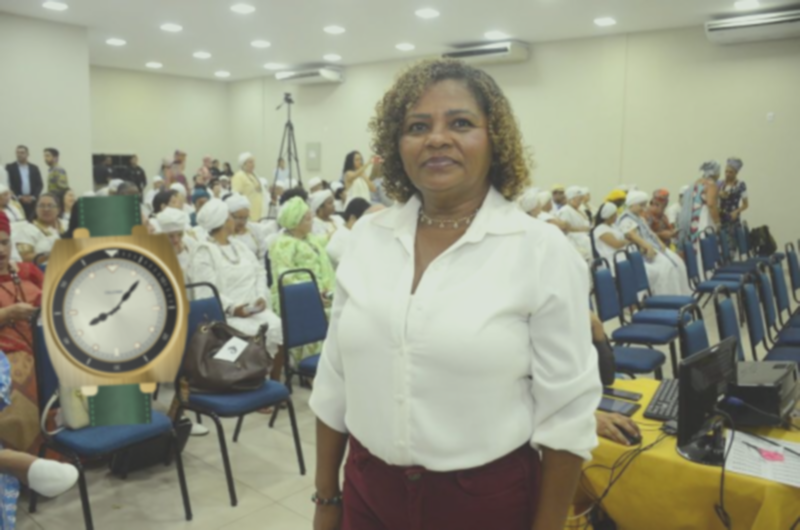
8 h 07 min
